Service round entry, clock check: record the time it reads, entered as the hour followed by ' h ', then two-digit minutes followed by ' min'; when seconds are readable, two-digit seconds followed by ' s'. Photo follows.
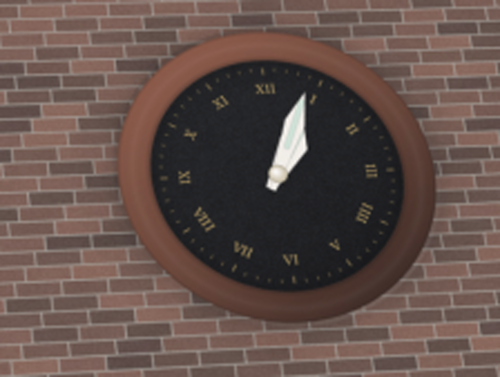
1 h 04 min
